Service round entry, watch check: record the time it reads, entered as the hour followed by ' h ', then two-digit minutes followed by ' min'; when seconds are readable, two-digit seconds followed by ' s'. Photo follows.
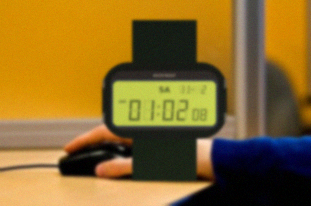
1 h 02 min
